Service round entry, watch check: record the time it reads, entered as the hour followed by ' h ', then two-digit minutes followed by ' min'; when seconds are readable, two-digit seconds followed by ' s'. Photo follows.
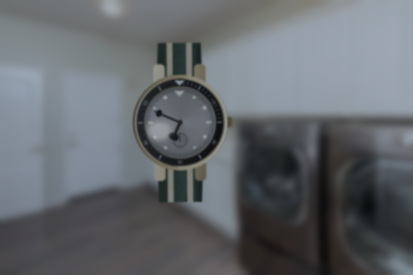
6 h 49 min
